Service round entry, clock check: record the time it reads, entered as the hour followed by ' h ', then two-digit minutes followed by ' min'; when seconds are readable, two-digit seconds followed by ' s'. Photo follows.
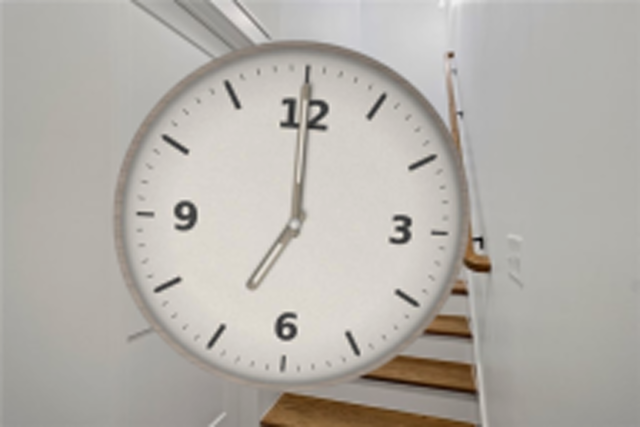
7 h 00 min
